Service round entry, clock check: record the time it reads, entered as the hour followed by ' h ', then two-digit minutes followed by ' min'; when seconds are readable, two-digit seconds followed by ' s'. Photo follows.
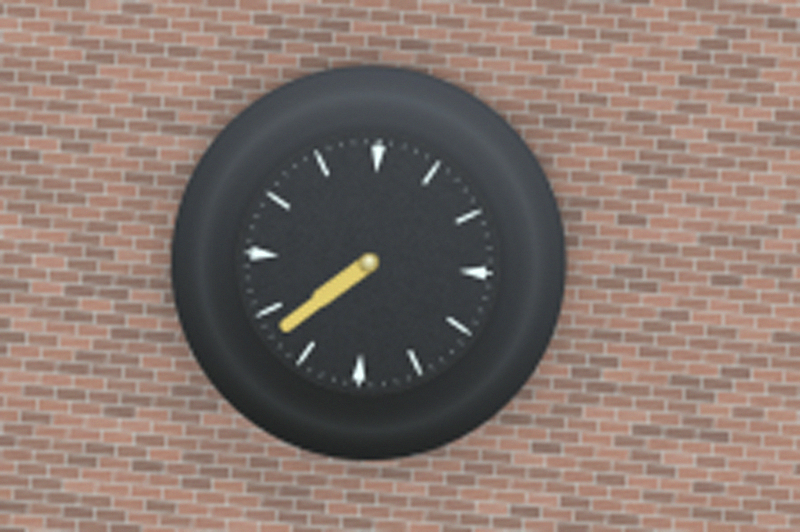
7 h 38 min
